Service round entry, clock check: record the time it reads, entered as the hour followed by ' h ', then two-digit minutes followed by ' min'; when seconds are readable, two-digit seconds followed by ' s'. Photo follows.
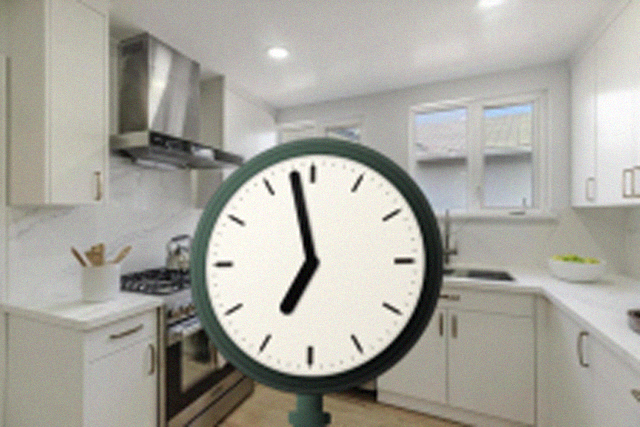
6 h 58 min
